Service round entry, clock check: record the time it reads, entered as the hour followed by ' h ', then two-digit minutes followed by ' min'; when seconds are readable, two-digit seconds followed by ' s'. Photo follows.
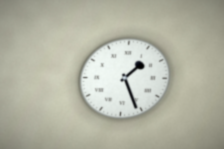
1 h 26 min
